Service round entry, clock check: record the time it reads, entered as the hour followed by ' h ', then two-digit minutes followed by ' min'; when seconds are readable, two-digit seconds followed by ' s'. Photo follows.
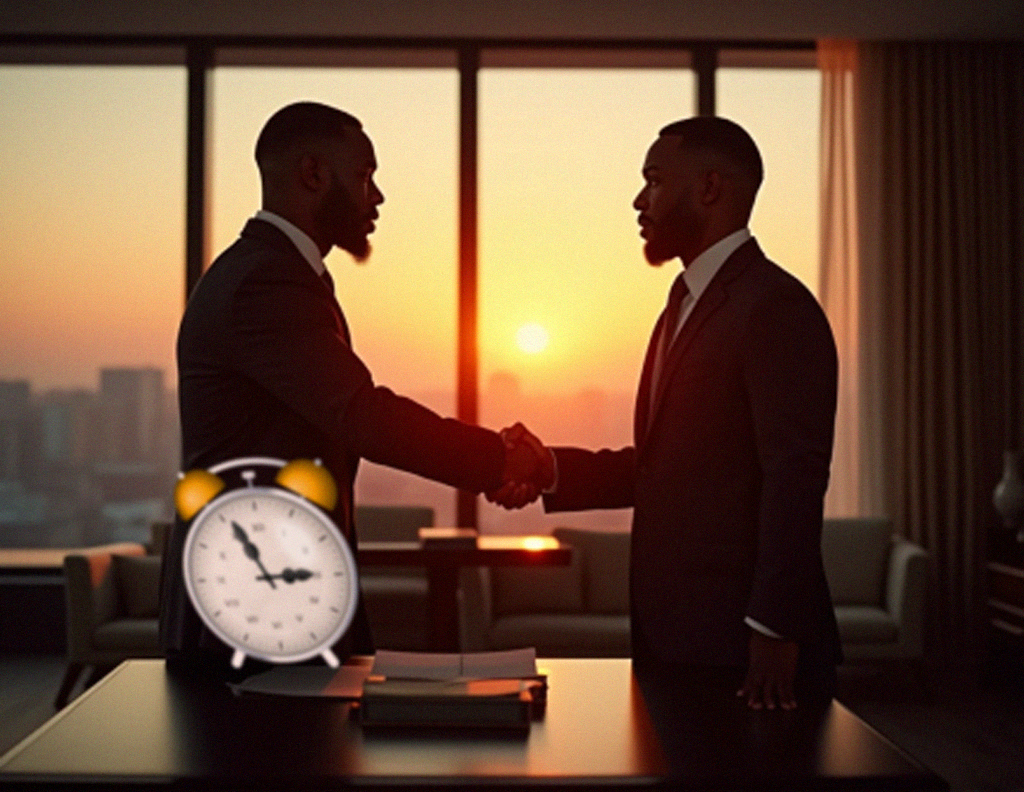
2 h 56 min
